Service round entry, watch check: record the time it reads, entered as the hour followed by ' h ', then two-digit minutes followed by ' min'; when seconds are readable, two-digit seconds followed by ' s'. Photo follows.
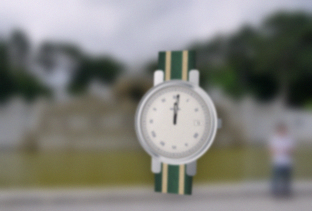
12 h 01 min
